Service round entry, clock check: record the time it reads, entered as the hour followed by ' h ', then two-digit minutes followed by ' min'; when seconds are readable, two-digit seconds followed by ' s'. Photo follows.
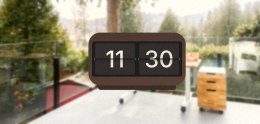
11 h 30 min
